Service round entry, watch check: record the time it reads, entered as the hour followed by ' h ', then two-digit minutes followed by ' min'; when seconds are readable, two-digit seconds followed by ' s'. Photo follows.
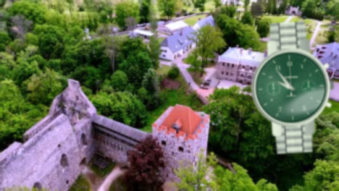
9 h 54 min
